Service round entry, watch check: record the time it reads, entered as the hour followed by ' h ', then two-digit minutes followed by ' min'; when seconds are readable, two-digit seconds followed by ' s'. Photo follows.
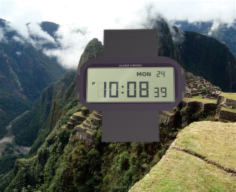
10 h 08 min 39 s
